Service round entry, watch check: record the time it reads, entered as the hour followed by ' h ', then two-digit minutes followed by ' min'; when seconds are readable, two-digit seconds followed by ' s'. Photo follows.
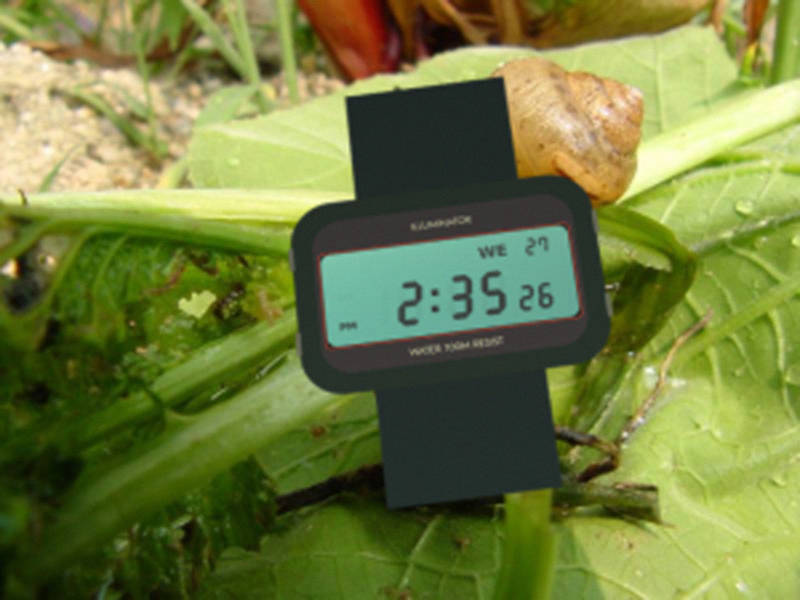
2 h 35 min 26 s
